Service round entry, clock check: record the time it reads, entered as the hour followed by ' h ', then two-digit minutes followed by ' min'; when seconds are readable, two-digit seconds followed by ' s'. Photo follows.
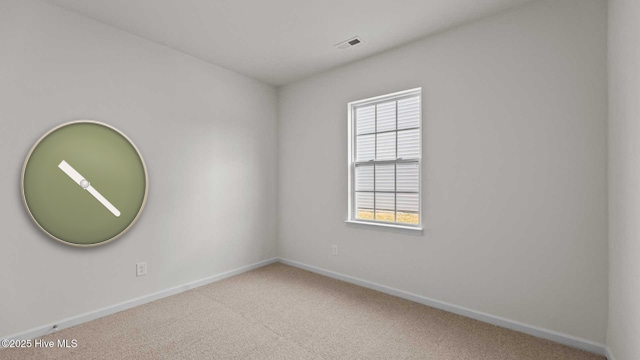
10 h 22 min
